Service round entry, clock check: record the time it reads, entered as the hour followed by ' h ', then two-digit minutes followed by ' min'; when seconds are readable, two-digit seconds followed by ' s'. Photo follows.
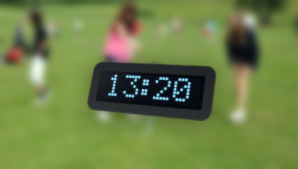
13 h 20 min
